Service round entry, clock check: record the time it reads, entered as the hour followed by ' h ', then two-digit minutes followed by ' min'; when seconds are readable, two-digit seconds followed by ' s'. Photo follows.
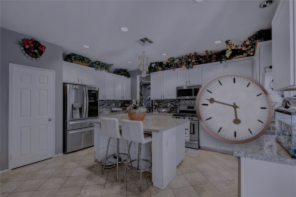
5 h 47 min
